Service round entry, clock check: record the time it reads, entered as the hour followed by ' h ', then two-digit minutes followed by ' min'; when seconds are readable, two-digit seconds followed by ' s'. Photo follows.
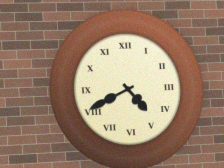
4 h 41 min
